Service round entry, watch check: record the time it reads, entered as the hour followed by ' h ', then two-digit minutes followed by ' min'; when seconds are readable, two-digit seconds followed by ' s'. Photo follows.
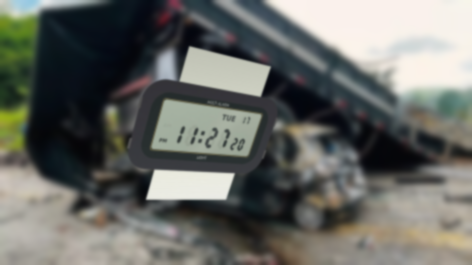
11 h 27 min 20 s
